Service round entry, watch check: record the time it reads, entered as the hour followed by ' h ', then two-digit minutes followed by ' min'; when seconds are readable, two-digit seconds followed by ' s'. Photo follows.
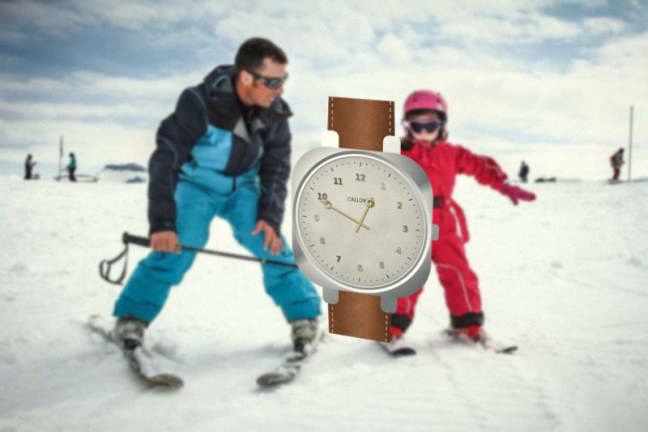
12 h 49 min
